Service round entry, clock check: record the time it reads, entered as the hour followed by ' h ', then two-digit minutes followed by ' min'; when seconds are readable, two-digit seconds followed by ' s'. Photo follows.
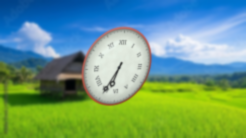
6 h 35 min
